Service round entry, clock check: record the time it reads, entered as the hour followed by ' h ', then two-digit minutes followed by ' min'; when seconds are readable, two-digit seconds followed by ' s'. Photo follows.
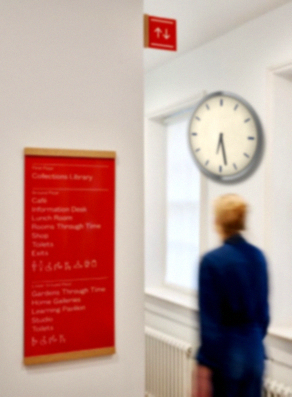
6 h 28 min
